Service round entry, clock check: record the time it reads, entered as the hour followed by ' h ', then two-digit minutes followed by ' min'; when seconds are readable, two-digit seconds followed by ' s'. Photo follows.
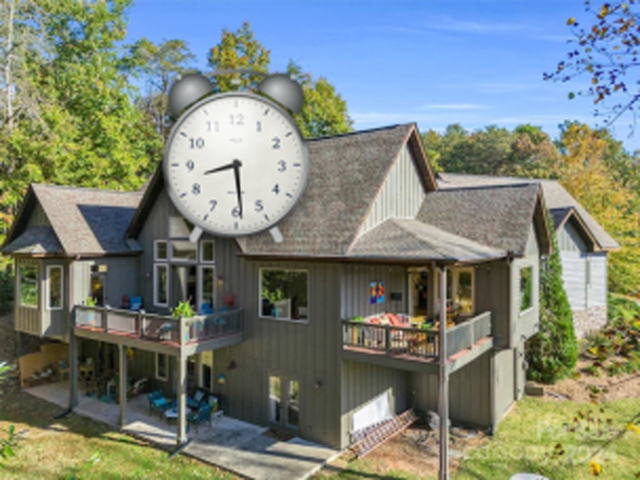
8 h 29 min
